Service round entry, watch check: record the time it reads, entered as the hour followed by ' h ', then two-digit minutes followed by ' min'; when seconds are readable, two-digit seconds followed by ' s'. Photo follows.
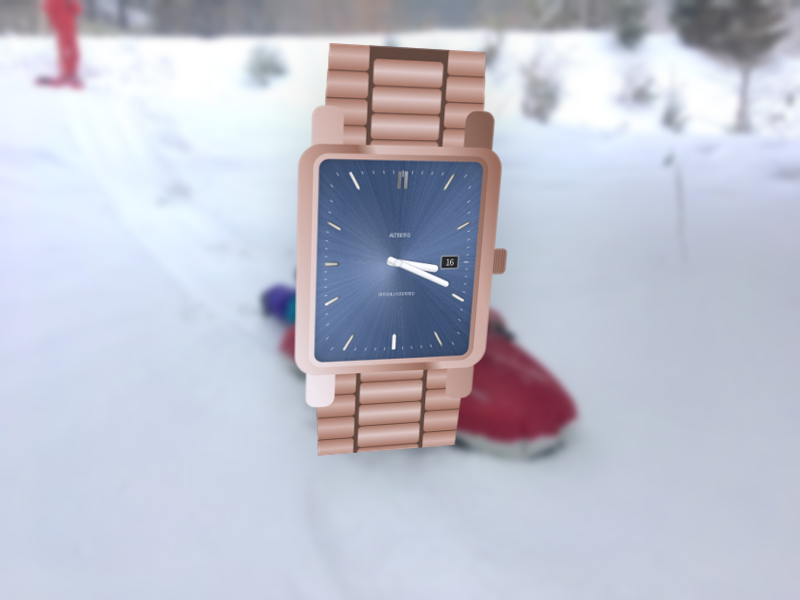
3 h 19 min
